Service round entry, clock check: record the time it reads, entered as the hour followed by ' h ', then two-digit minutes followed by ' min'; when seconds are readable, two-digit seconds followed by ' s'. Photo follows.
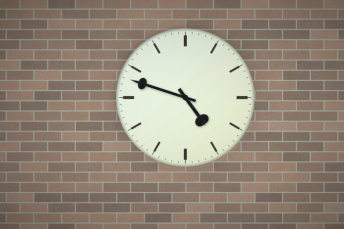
4 h 48 min
